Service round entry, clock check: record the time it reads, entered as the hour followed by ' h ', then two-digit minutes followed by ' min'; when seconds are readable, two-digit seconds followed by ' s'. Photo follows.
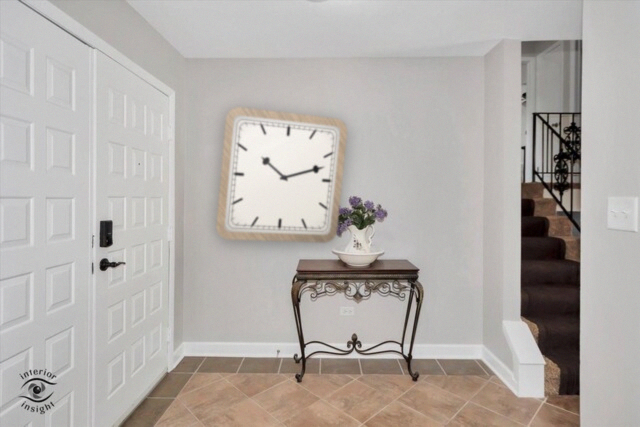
10 h 12 min
